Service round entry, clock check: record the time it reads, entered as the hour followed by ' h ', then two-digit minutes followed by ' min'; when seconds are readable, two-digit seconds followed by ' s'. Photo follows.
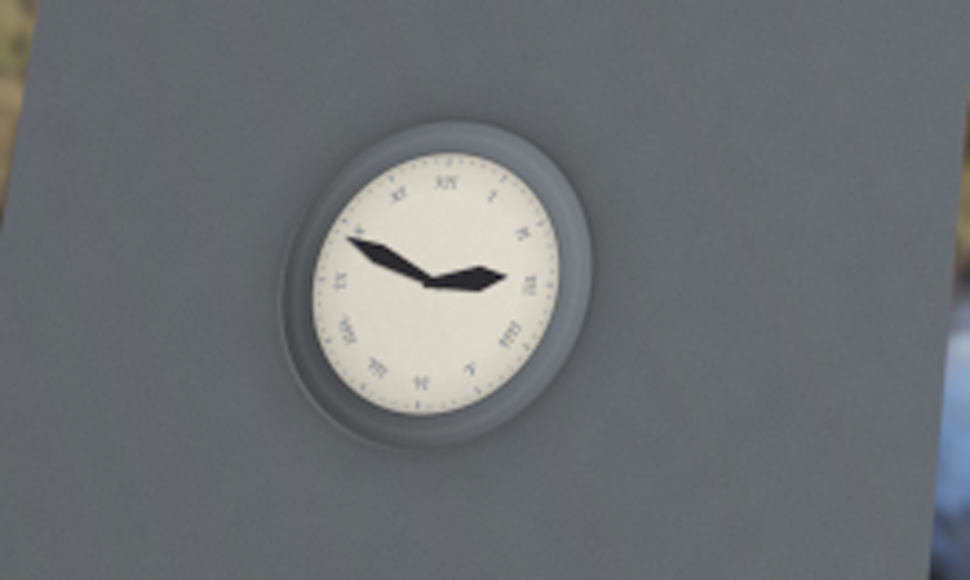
2 h 49 min
